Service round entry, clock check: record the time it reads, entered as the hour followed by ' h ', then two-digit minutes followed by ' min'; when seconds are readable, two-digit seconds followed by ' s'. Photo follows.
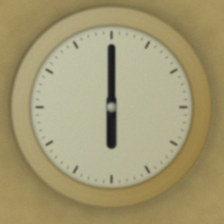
6 h 00 min
